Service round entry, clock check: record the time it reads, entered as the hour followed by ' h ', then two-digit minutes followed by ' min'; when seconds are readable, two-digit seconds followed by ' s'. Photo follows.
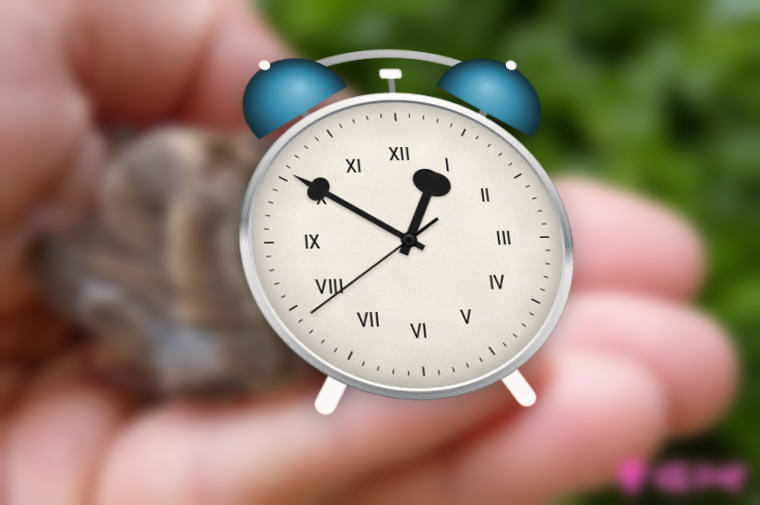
12 h 50 min 39 s
